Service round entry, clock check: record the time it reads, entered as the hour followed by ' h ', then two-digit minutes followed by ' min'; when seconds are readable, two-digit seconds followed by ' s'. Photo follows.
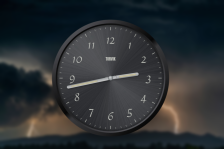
2 h 43 min
